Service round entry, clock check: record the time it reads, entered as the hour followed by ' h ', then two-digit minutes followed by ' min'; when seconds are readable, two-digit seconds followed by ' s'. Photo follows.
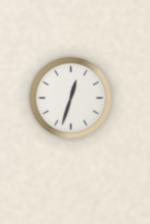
12 h 33 min
